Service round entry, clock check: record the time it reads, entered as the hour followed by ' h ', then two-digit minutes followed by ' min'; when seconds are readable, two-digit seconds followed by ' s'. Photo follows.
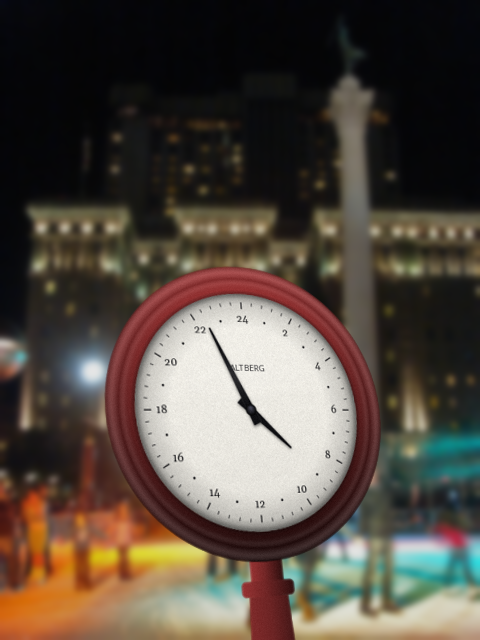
8 h 56 min
